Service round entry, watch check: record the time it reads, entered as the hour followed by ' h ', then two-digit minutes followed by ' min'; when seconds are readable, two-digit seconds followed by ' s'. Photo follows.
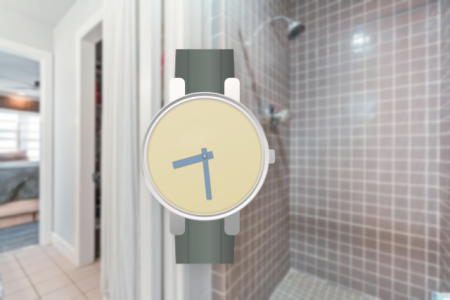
8 h 29 min
